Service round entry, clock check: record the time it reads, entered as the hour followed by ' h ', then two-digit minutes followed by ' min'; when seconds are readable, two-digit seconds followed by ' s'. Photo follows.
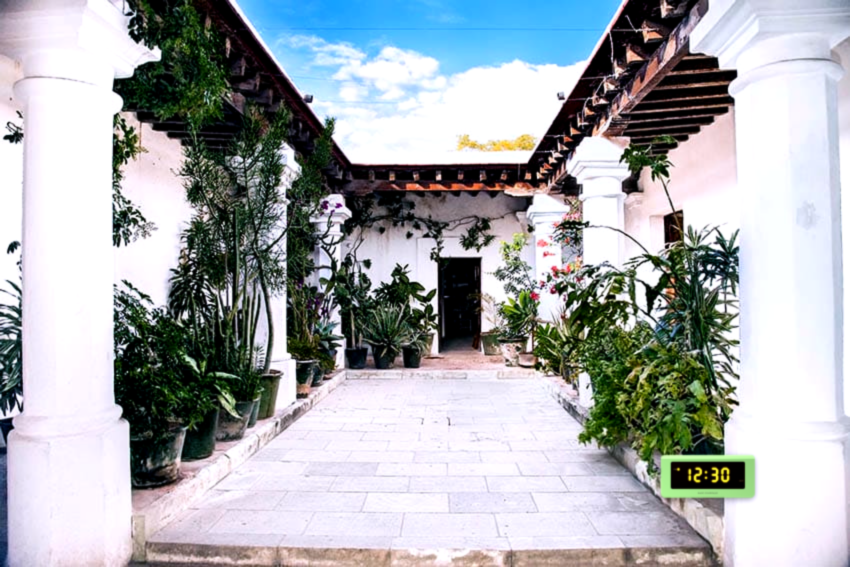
12 h 30 min
